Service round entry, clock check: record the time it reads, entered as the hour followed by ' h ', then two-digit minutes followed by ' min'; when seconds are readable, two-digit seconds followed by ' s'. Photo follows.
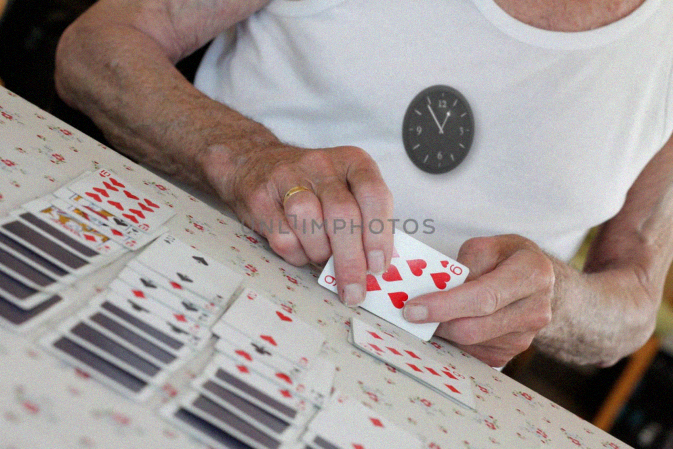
12 h 54 min
